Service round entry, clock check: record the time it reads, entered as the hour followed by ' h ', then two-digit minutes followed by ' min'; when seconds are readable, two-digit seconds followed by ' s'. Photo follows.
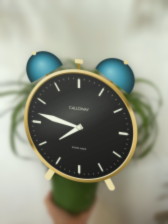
7 h 47 min
